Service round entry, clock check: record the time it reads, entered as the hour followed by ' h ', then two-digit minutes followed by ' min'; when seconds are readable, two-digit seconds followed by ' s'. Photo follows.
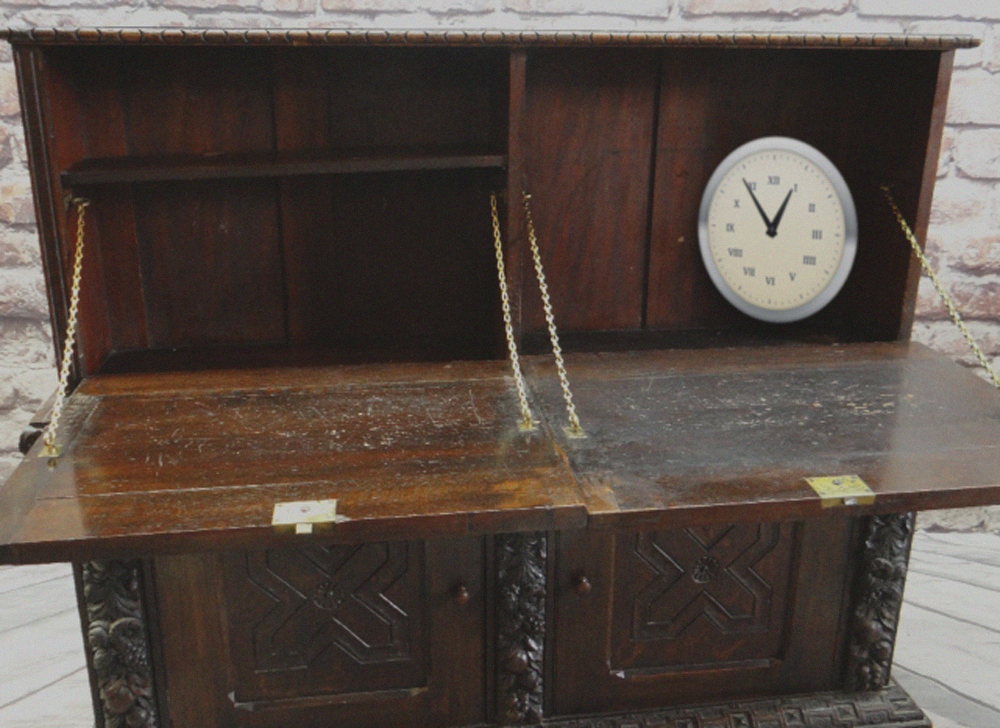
12 h 54 min
